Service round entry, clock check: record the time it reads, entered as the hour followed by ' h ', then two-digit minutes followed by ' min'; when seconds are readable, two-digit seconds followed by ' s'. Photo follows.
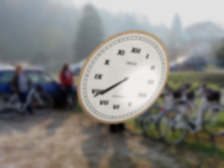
7 h 39 min
